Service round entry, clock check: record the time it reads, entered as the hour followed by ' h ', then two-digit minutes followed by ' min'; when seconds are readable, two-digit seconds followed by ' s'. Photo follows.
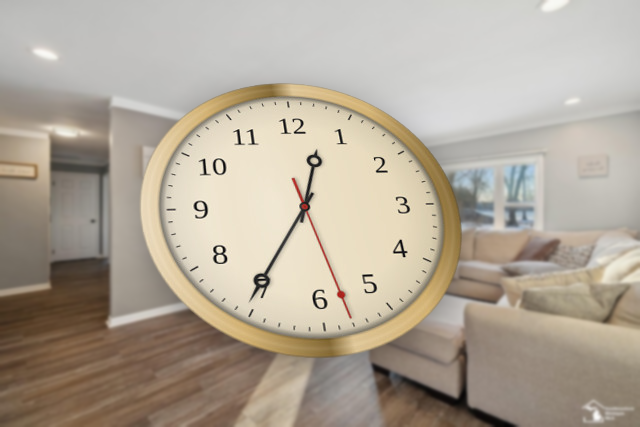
12 h 35 min 28 s
